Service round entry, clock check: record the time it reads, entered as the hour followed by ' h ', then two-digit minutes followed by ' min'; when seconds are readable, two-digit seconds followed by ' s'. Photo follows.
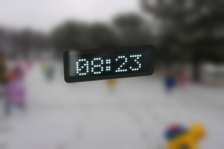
8 h 23 min
